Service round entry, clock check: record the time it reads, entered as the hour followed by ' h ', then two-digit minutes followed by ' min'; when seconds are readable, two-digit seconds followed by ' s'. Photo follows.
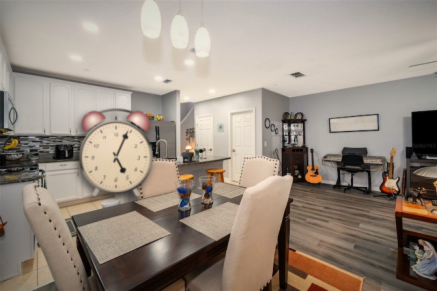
5 h 04 min
